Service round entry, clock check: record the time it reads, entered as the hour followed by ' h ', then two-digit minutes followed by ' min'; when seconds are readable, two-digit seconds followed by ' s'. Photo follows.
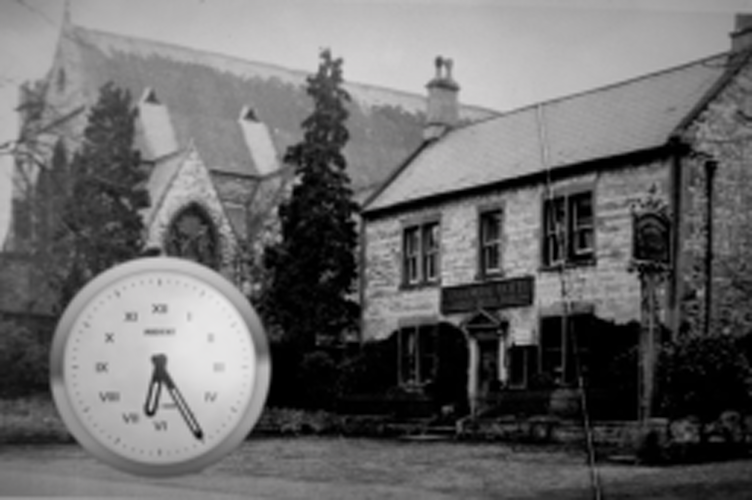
6 h 25 min
